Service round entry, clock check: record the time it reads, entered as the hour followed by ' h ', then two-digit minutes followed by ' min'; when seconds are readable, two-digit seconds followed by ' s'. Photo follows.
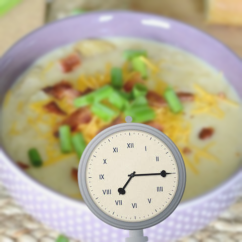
7 h 15 min
